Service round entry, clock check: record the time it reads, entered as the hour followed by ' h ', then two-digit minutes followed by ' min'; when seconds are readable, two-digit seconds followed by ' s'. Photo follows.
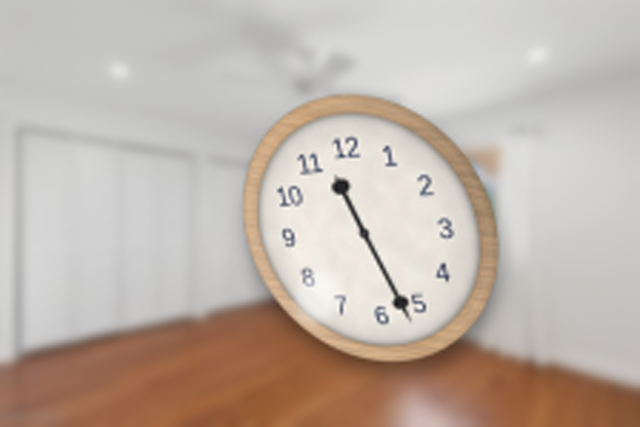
11 h 27 min
